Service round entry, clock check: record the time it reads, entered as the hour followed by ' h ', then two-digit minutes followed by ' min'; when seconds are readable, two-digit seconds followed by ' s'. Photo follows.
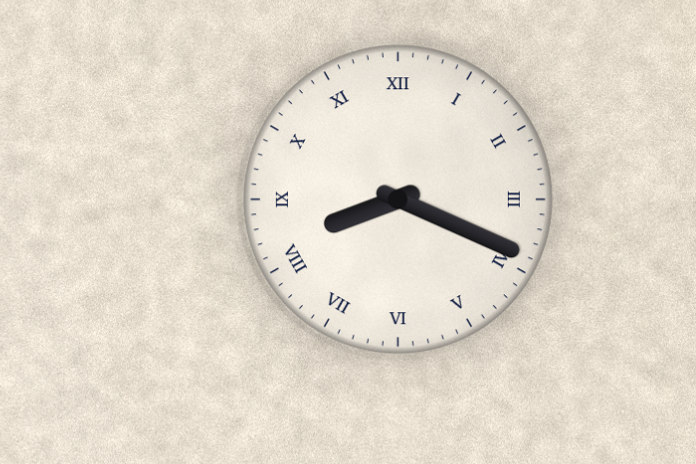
8 h 19 min
